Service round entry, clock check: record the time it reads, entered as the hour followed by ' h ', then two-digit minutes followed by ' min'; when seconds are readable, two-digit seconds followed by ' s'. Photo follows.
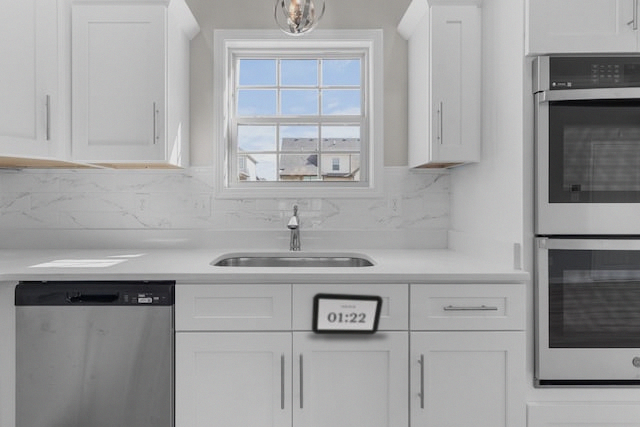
1 h 22 min
